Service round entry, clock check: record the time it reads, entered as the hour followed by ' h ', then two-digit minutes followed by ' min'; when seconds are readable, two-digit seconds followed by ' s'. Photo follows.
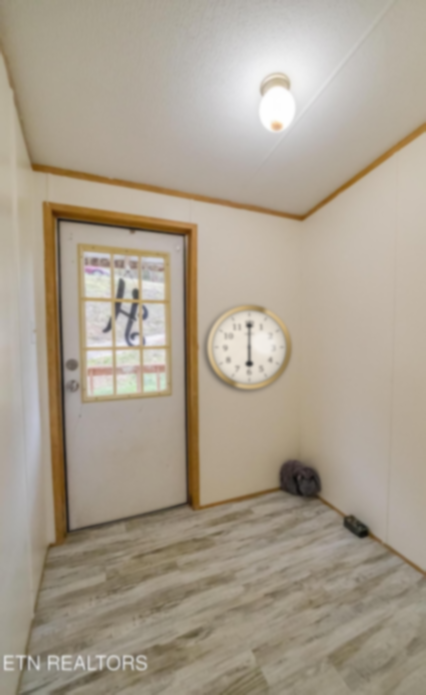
6 h 00 min
